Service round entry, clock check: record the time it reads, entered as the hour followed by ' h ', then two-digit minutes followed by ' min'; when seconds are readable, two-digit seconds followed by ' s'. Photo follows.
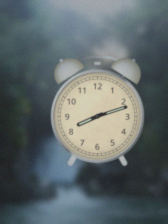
8 h 12 min
